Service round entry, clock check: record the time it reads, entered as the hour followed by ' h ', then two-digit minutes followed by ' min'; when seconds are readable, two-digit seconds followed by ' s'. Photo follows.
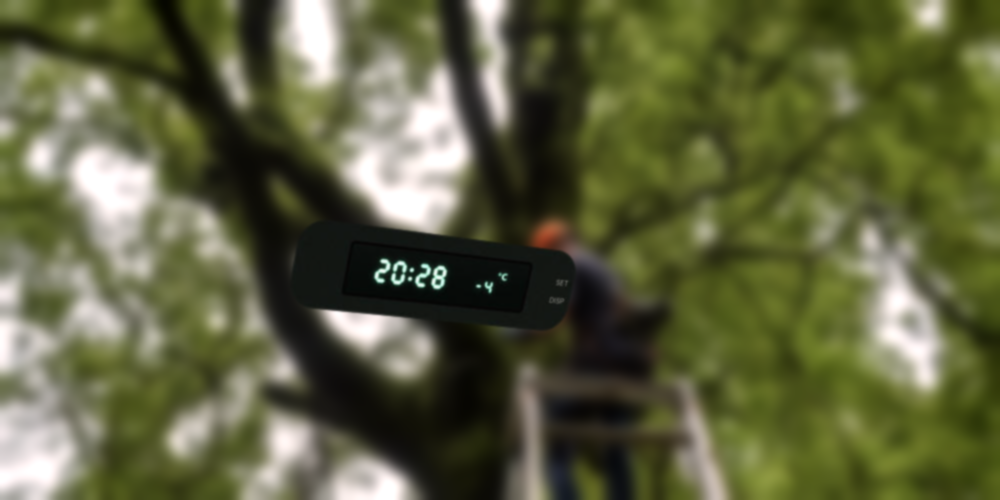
20 h 28 min
